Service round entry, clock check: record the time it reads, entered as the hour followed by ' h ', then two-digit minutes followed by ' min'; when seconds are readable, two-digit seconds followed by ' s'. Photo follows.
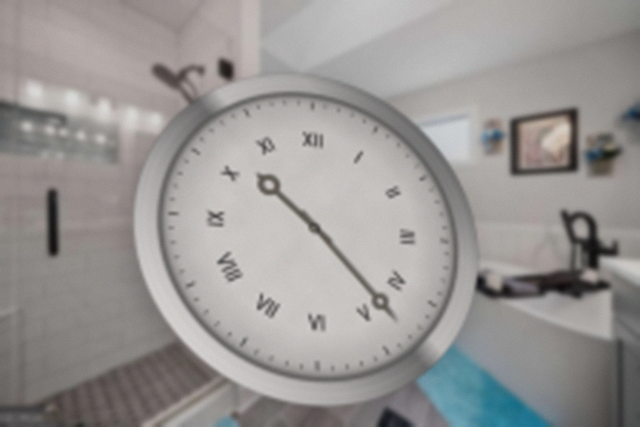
10 h 23 min
